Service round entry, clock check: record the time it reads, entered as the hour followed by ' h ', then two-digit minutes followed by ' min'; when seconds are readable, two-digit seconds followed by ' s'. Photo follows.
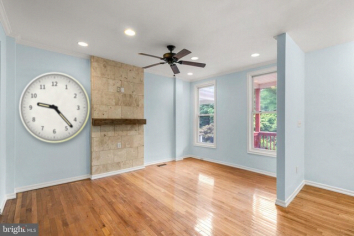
9 h 23 min
